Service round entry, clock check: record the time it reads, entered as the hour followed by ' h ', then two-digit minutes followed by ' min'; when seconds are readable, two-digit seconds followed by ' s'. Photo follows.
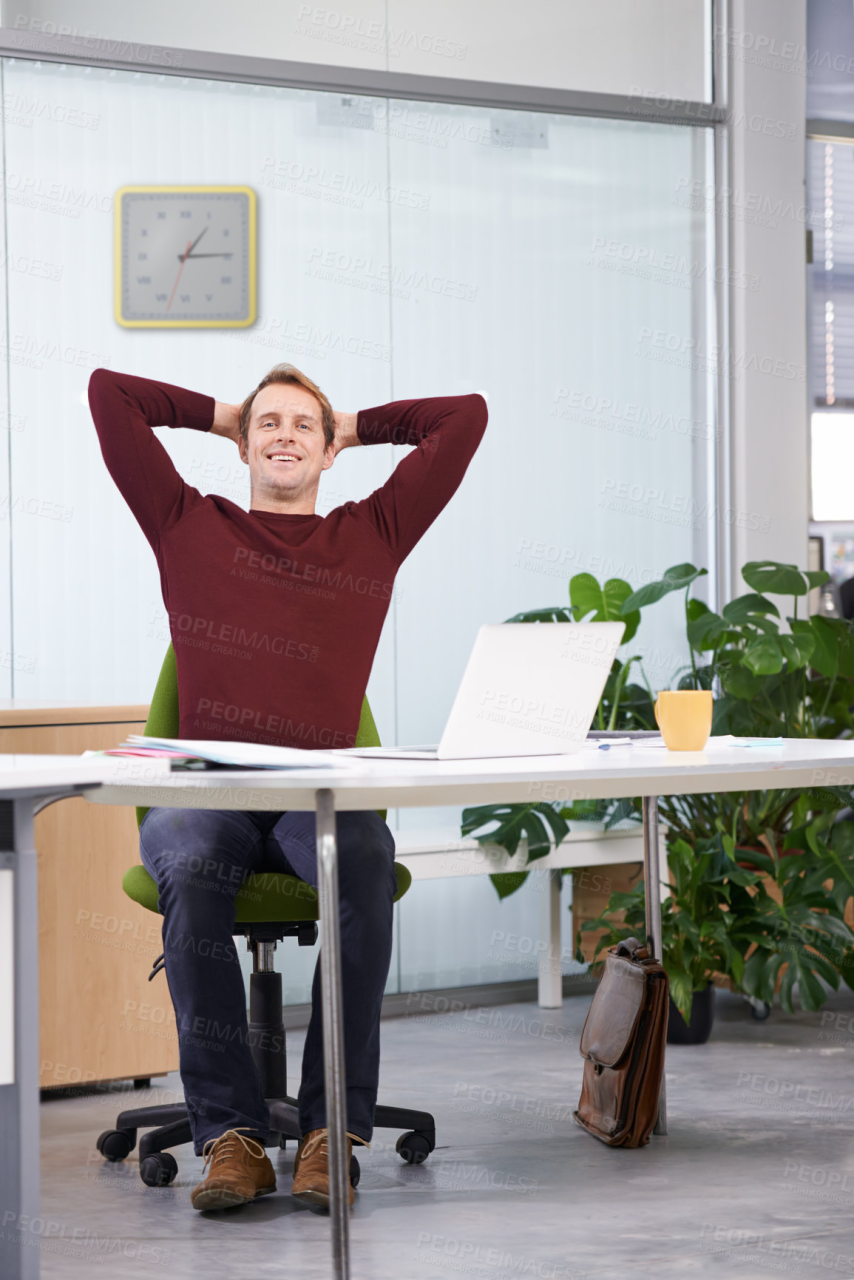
1 h 14 min 33 s
